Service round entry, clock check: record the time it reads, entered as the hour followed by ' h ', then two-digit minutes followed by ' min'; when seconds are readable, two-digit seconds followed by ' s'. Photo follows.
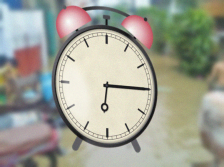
6 h 15 min
